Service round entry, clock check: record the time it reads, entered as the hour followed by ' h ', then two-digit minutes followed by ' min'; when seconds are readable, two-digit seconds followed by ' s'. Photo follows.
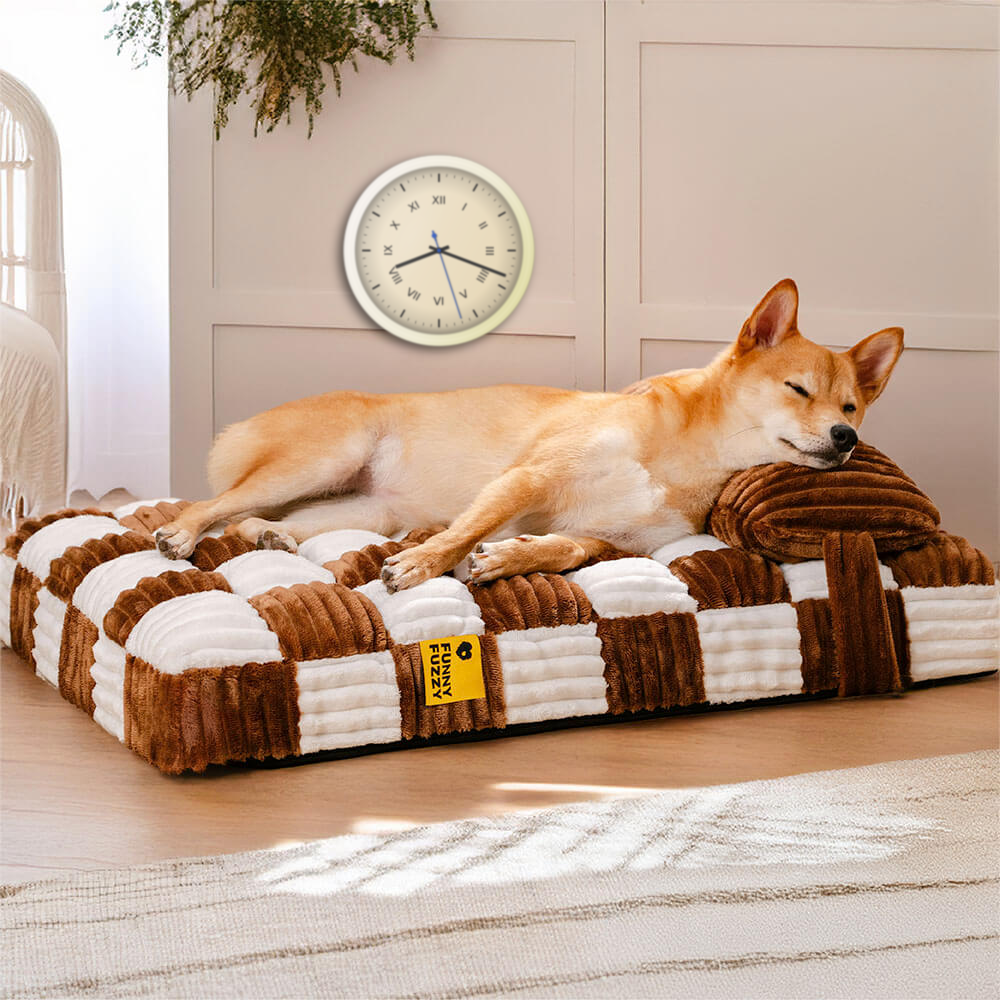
8 h 18 min 27 s
